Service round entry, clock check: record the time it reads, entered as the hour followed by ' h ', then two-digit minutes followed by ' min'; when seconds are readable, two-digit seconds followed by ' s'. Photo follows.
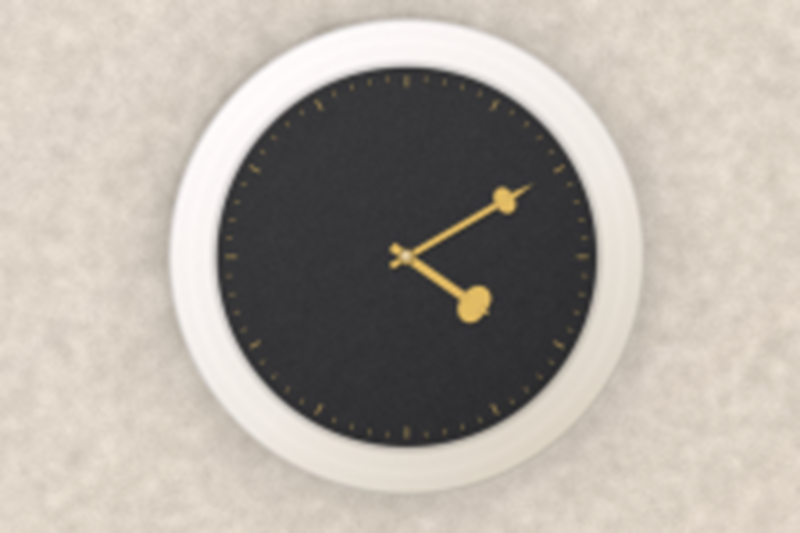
4 h 10 min
